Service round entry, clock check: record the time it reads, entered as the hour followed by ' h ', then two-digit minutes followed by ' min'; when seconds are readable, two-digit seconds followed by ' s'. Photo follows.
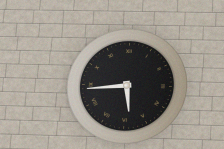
5 h 44 min
